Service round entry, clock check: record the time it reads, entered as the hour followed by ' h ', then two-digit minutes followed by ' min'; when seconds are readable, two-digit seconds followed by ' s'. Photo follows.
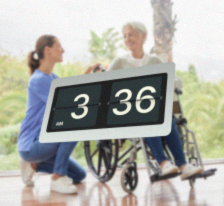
3 h 36 min
